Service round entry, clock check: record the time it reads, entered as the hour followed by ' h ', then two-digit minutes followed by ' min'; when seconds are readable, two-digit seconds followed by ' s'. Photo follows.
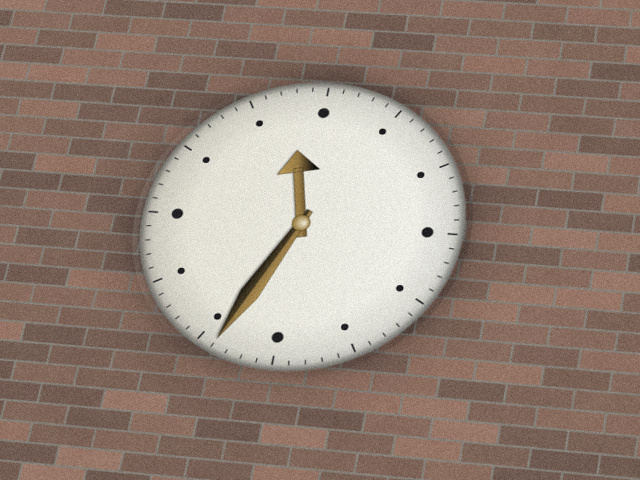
11 h 34 min
